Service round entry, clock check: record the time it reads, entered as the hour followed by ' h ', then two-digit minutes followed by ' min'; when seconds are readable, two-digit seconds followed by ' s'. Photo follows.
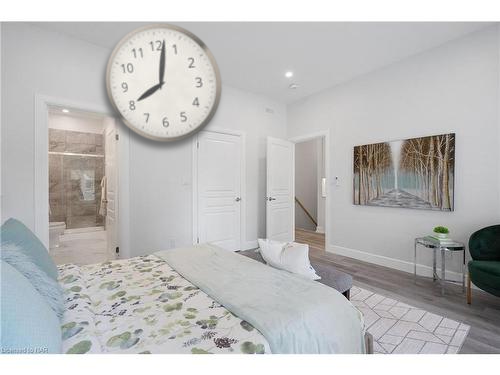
8 h 02 min
